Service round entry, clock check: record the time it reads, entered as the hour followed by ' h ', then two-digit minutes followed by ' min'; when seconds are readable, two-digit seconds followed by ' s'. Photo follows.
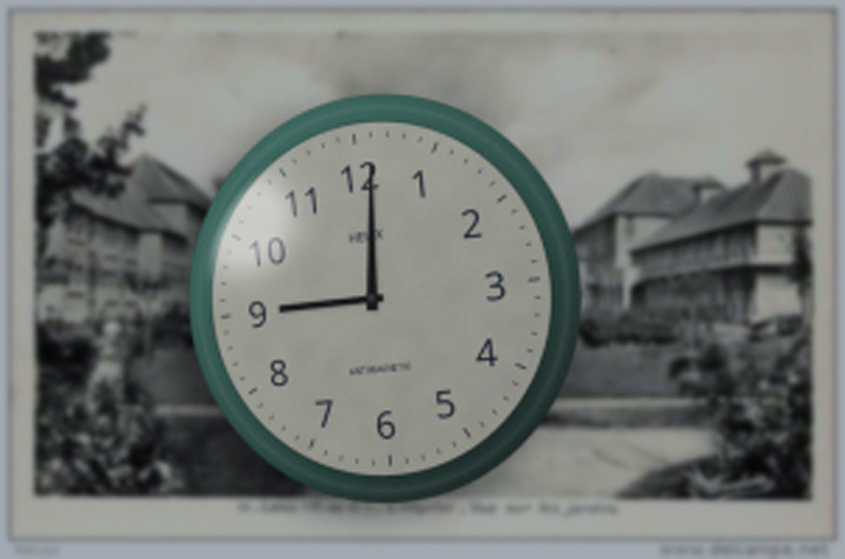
9 h 01 min
